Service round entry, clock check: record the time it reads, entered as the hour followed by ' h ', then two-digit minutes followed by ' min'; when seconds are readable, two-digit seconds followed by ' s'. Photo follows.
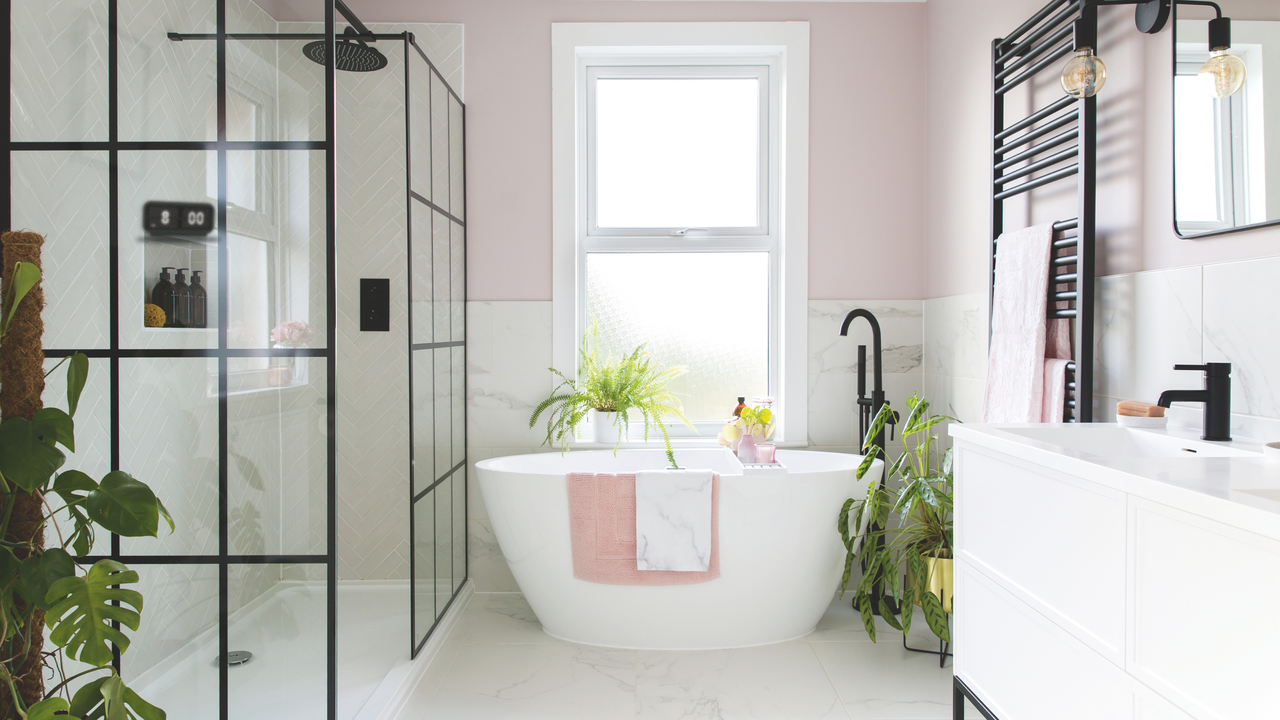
8 h 00 min
